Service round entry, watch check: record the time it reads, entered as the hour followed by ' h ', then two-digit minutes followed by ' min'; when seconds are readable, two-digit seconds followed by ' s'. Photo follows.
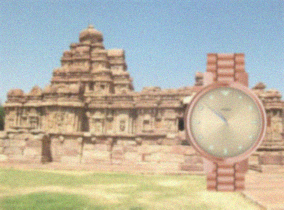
10 h 52 min
